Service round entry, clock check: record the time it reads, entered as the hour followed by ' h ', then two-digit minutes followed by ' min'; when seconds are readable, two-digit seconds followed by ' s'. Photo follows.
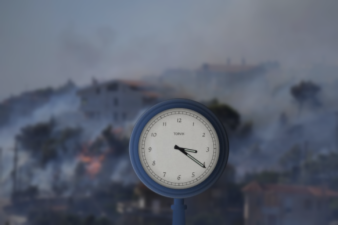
3 h 21 min
